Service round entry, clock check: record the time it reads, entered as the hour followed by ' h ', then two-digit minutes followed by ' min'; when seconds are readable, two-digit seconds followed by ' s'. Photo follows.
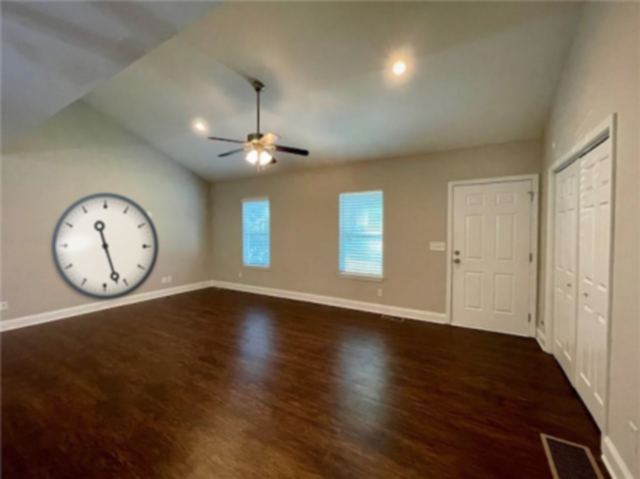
11 h 27 min
